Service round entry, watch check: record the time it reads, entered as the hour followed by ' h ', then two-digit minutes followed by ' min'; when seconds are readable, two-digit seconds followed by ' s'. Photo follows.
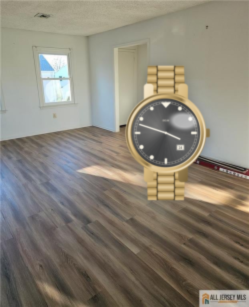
3 h 48 min
